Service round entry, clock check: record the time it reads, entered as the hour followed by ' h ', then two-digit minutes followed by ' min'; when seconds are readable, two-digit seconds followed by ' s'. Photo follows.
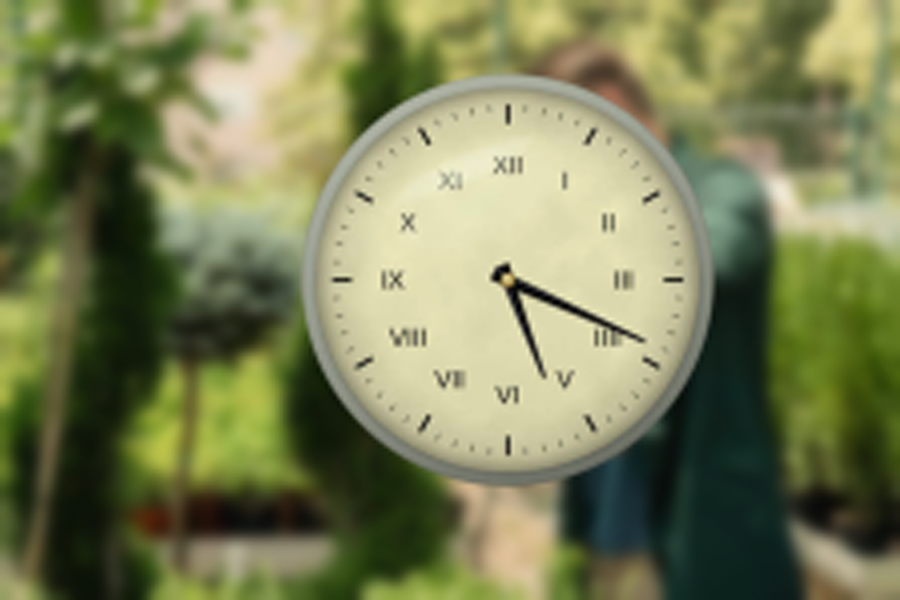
5 h 19 min
